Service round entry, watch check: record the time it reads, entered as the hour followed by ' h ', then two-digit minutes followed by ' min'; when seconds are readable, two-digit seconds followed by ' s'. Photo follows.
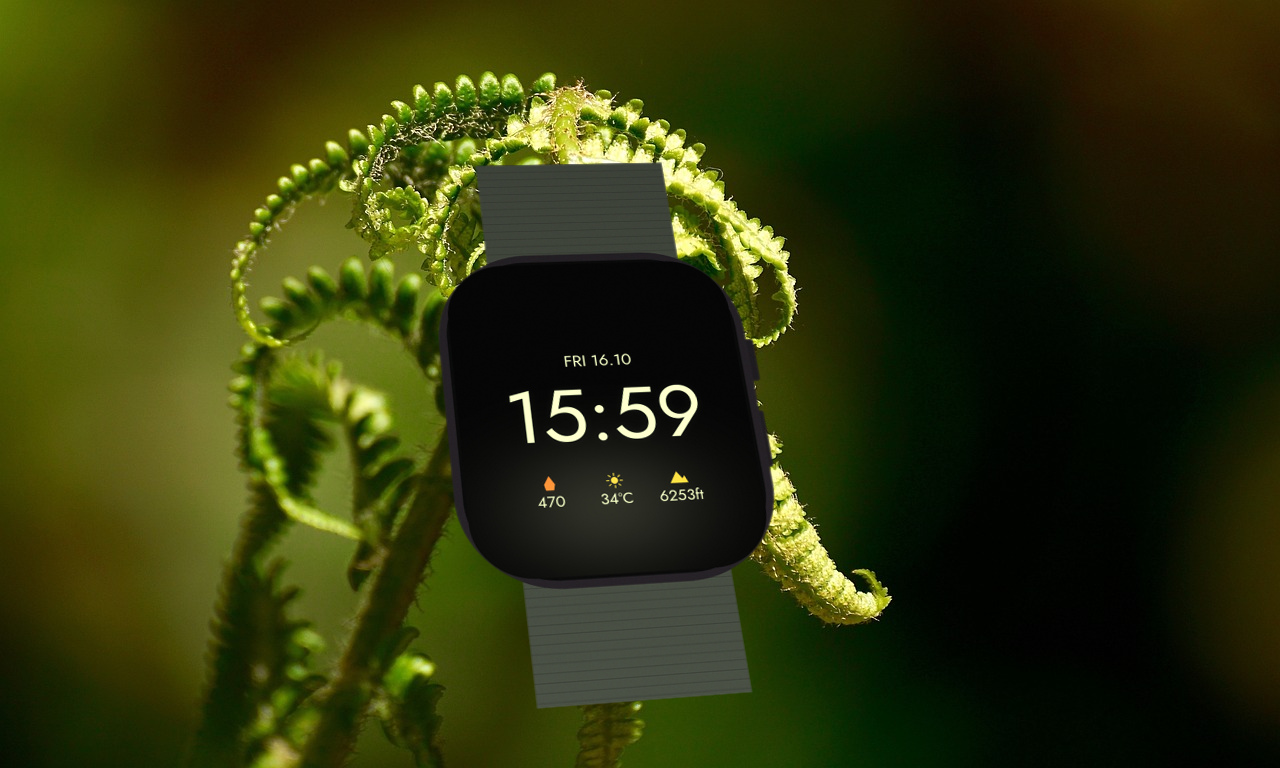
15 h 59 min
